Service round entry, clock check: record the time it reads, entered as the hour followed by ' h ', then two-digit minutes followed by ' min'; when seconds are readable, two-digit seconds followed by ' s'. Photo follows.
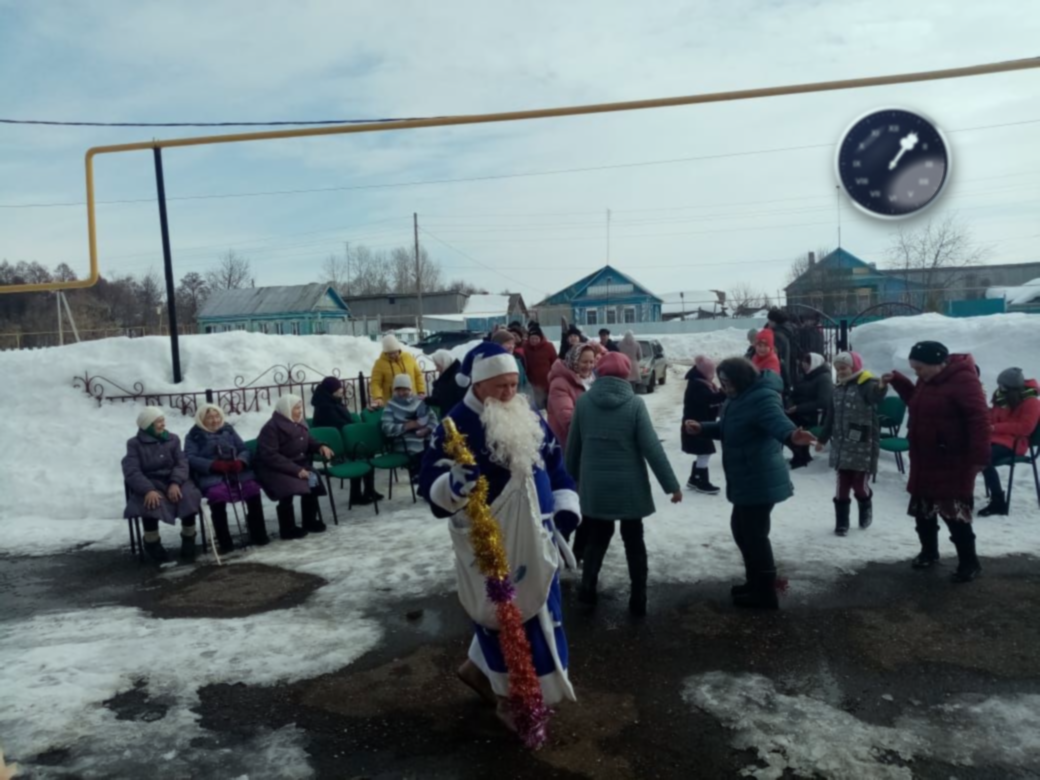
1 h 06 min
